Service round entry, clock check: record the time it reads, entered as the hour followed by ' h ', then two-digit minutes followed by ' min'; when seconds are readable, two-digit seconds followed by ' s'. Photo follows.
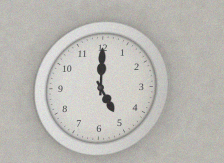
5 h 00 min
